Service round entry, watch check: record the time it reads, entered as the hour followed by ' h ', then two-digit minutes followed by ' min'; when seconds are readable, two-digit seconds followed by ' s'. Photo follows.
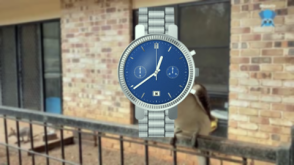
12 h 39 min
